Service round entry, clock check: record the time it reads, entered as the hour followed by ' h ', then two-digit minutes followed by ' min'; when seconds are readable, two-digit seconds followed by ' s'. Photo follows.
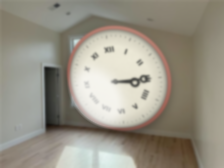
3 h 15 min
